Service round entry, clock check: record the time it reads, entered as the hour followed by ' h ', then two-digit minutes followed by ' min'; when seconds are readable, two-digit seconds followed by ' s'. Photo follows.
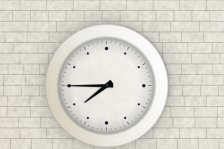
7 h 45 min
